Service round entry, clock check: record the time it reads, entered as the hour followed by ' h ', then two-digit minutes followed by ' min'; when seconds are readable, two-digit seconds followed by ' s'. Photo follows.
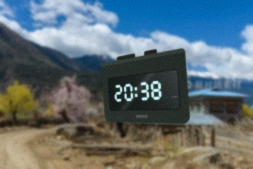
20 h 38 min
